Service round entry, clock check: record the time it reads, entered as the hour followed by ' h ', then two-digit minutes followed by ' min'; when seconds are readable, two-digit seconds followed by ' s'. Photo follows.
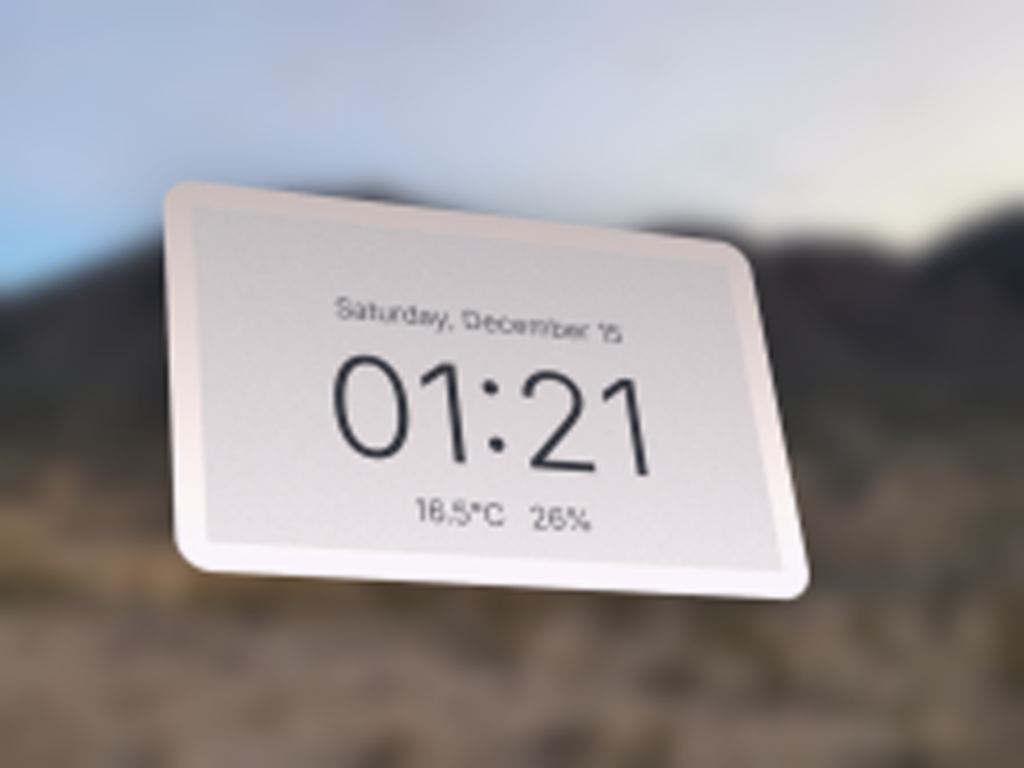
1 h 21 min
